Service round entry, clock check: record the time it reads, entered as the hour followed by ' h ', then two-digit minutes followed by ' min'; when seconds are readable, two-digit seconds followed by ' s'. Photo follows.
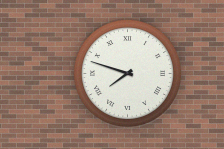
7 h 48 min
